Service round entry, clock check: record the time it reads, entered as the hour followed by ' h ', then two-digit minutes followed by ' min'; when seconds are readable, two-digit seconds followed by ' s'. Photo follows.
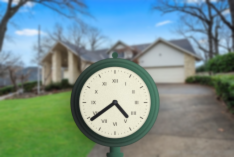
4 h 39 min
